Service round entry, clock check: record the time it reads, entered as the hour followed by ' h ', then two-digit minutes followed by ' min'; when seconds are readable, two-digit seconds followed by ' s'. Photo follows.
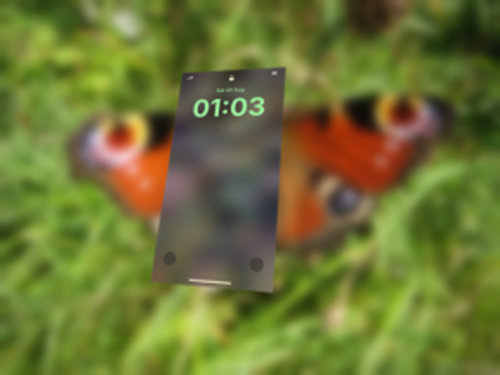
1 h 03 min
